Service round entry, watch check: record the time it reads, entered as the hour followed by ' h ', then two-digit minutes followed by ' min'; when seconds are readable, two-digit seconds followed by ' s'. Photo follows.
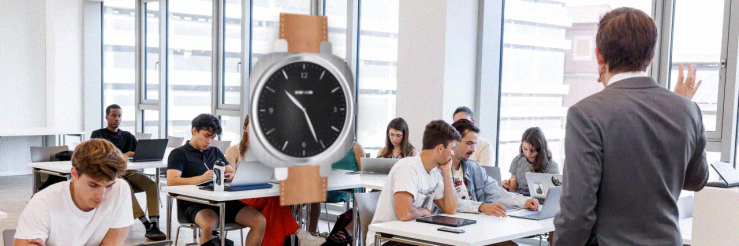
10 h 26 min
